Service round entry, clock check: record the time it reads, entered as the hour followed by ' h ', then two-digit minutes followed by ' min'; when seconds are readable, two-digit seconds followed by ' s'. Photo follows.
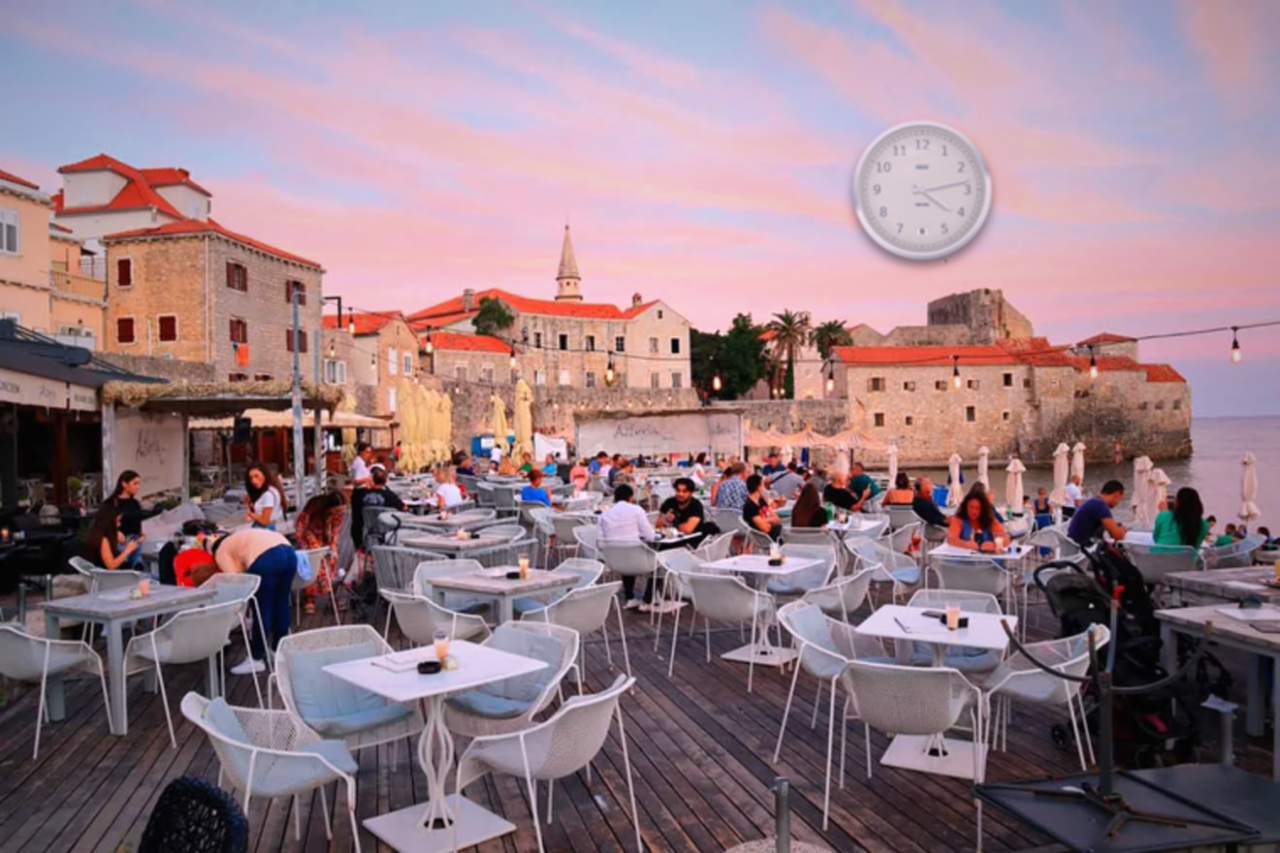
4 h 13 min
